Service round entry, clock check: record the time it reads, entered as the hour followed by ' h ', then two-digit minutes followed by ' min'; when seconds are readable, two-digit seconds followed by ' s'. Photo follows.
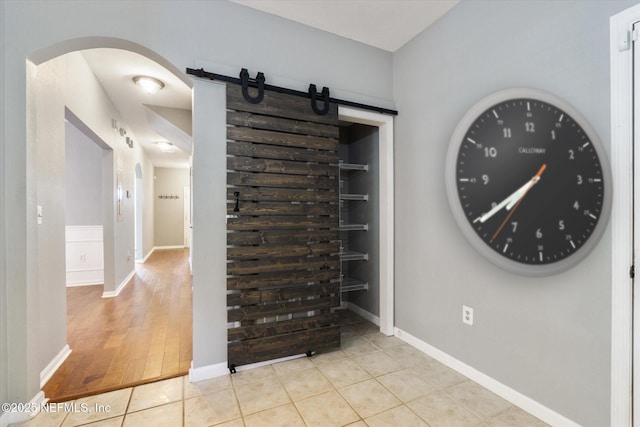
7 h 39 min 37 s
